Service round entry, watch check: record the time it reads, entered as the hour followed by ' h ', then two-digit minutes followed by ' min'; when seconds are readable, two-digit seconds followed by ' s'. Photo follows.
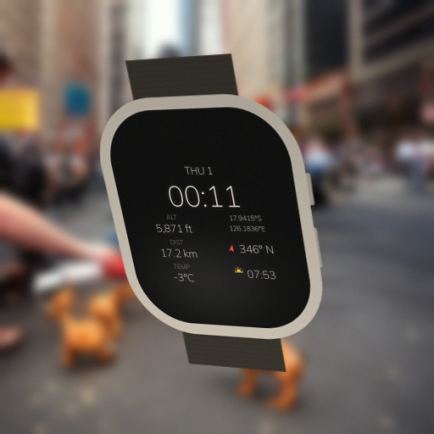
0 h 11 min
